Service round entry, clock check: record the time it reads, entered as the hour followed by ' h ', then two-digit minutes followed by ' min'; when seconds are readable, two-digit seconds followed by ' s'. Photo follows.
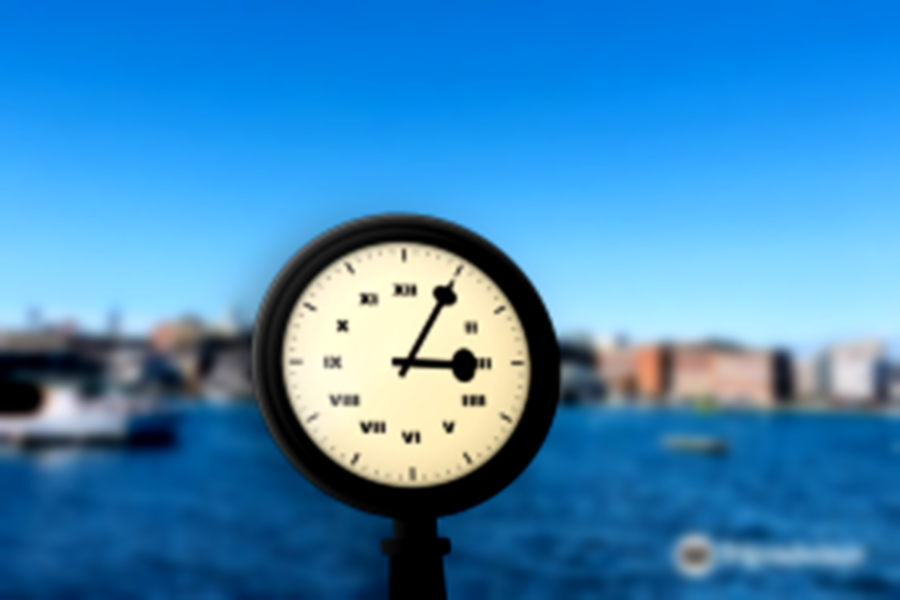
3 h 05 min
